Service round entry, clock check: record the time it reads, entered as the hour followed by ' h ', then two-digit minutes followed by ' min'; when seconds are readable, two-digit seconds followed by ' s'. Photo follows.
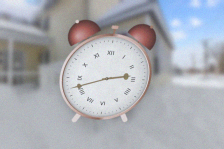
2 h 42 min
